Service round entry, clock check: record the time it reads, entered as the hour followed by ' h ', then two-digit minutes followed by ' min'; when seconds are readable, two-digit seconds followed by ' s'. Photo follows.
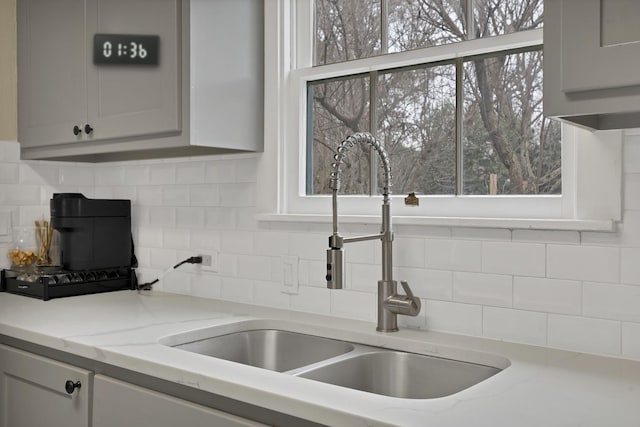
1 h 36 min
